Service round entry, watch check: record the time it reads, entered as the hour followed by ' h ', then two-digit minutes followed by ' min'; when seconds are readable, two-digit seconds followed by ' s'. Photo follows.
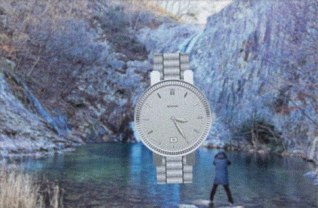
3 h 25 min
